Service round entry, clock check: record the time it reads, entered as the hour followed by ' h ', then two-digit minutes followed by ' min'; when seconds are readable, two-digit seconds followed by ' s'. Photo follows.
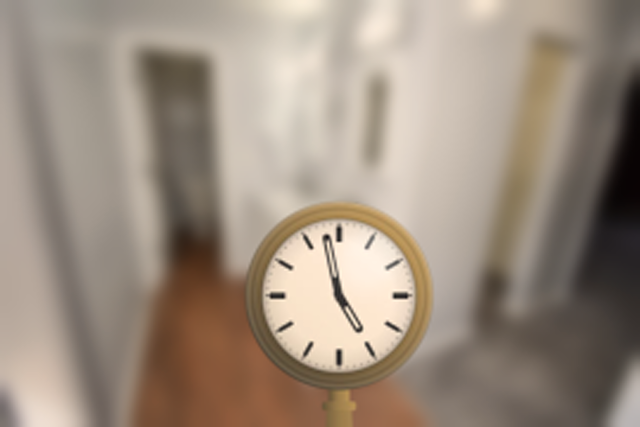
4 h 58 min
